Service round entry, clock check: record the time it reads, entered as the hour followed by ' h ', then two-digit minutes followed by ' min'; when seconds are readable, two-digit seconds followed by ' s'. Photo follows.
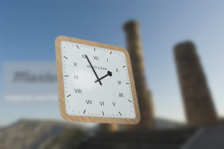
1 h 56 min
